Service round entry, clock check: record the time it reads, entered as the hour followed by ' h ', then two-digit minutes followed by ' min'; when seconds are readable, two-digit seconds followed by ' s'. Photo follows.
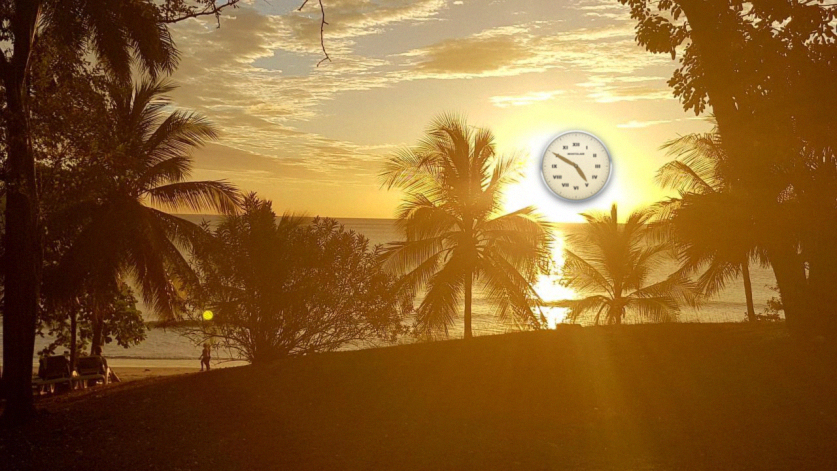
4 h 50 min
